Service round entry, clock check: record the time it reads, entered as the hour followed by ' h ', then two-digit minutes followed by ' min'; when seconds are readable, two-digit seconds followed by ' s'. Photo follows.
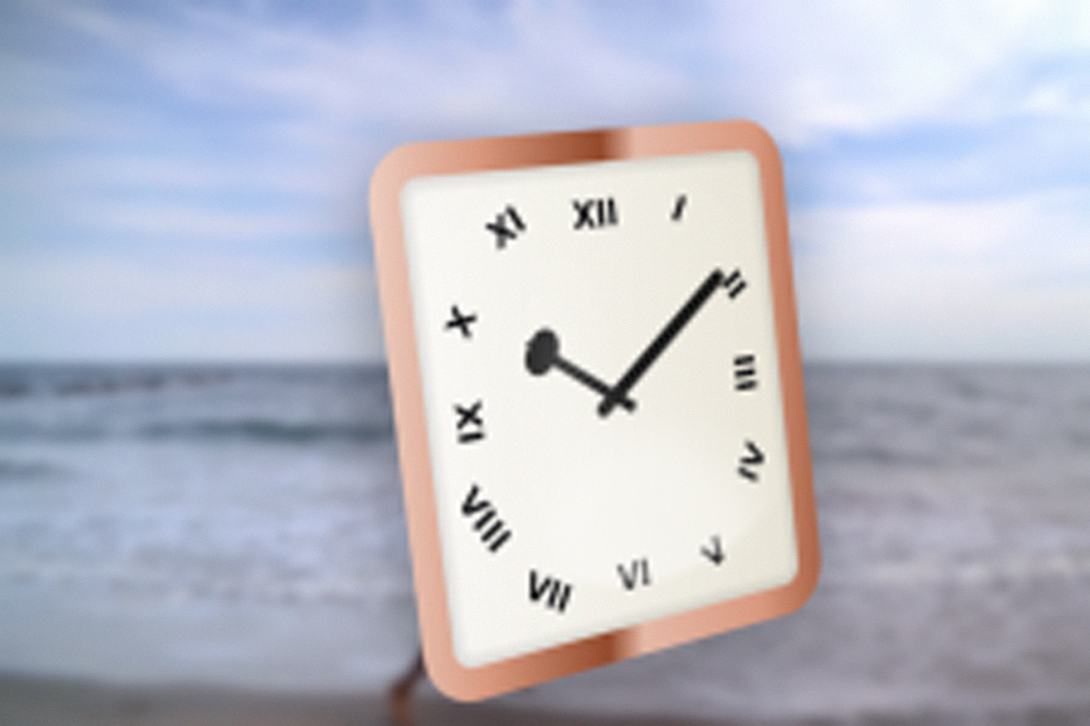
10 h 09 min
